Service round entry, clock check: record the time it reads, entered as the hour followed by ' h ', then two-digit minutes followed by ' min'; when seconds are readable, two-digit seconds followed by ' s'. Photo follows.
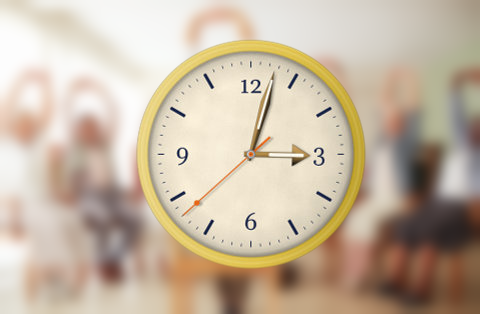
3 h 02 min 38 s
